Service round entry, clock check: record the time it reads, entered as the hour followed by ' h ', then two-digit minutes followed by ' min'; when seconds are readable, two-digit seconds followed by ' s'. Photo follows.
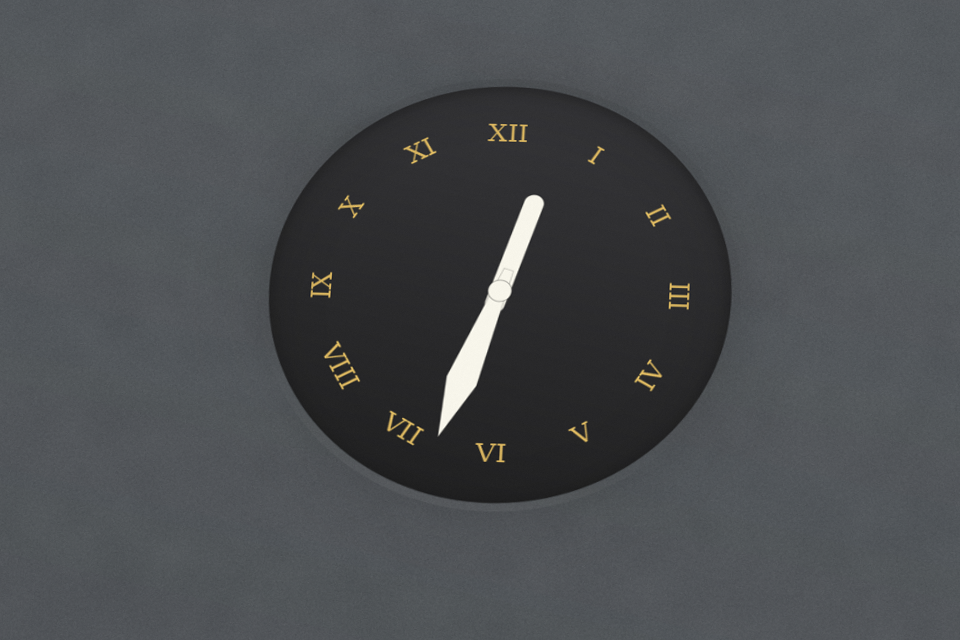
12 h 33 min
